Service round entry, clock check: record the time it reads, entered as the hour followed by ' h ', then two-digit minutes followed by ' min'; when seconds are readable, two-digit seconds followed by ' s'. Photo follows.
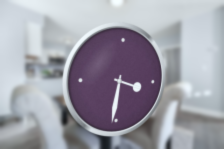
3 h 31 min
